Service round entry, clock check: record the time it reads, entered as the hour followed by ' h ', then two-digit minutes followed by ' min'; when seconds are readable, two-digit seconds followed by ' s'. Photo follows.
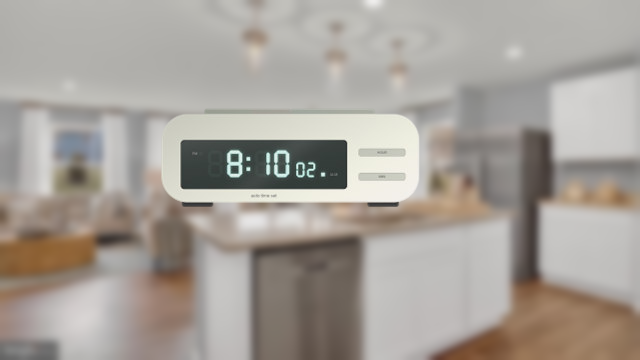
8 h 10 min 02 s
